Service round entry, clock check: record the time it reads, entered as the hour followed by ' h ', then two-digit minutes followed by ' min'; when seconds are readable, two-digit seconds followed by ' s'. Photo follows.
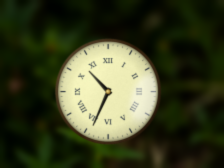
10 h 34 min
